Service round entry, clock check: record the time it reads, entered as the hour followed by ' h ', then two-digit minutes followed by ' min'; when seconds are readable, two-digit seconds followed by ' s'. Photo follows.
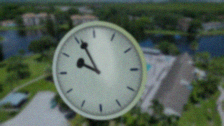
9 h 56 min
